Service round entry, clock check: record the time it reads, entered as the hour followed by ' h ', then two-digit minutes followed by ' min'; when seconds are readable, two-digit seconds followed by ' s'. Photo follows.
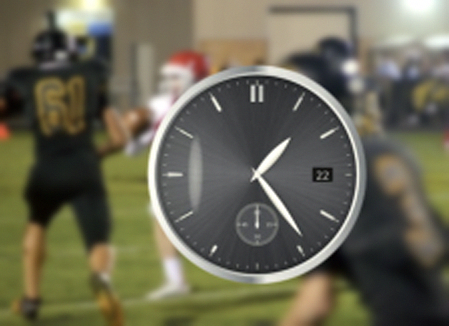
1 h 24 min
